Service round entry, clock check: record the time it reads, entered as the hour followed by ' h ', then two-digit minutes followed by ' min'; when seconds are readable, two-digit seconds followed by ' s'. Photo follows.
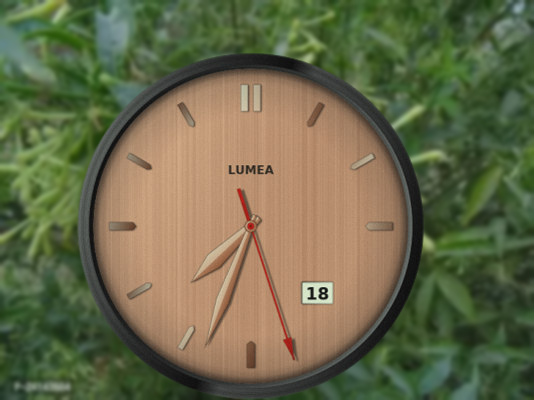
7 h 33 min 27 s
